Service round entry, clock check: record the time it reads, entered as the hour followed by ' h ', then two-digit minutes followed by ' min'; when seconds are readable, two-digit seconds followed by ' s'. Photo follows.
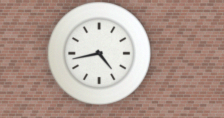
4 h 43 min
